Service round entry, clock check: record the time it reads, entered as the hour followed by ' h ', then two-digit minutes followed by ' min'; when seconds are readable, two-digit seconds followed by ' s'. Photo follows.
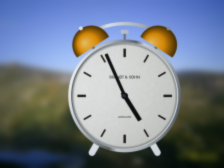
4 h 56 min
